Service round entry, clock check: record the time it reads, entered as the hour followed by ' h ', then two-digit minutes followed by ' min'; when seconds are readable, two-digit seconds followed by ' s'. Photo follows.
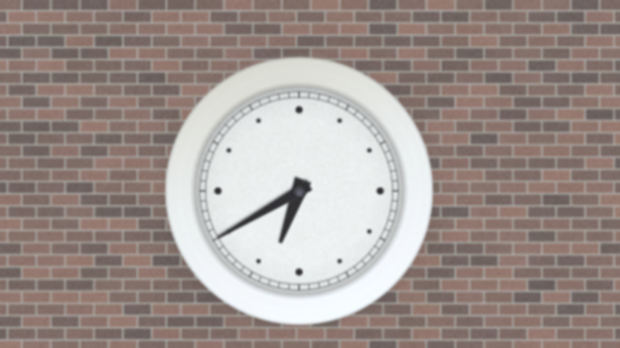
6 h 40 min
